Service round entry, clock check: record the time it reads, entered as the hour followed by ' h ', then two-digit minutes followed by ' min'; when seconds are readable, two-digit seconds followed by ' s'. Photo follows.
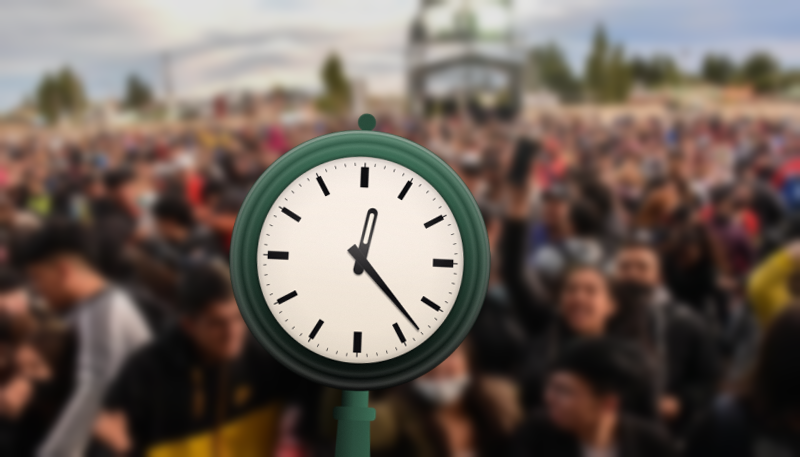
12 h 23 min
